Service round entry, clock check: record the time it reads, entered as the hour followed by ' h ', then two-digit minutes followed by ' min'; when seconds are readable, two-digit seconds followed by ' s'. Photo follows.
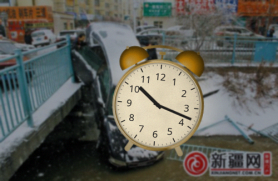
10 h 18 min
